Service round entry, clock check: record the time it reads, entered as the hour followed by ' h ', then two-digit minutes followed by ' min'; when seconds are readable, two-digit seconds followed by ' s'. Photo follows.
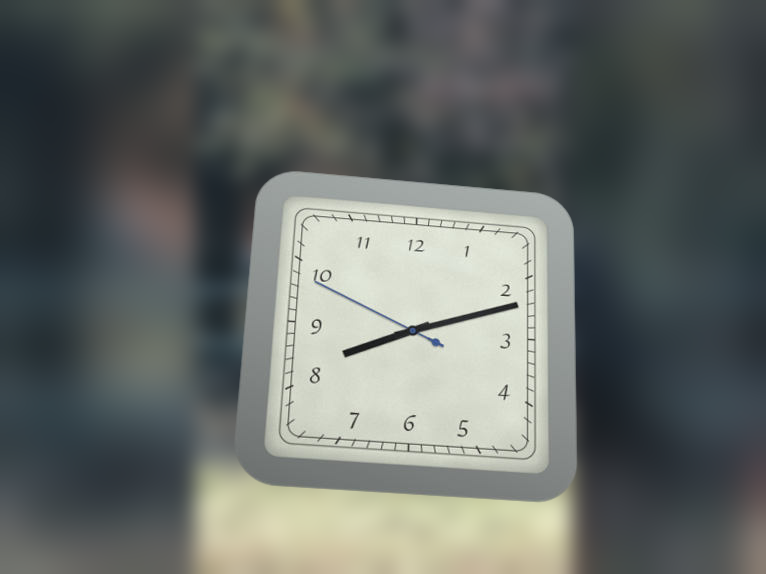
8 h 11 min 49 s
